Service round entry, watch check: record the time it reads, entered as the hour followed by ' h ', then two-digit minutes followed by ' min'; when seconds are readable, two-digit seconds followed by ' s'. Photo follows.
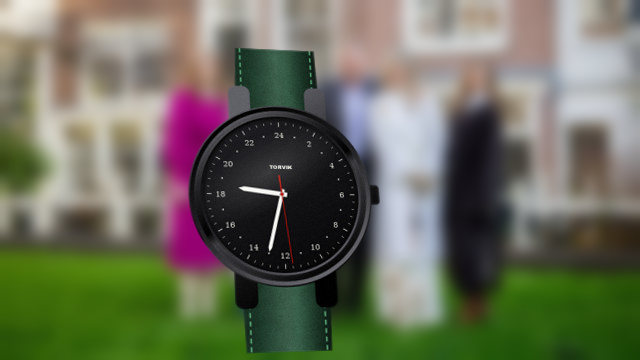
18 h 32 min 29 s
